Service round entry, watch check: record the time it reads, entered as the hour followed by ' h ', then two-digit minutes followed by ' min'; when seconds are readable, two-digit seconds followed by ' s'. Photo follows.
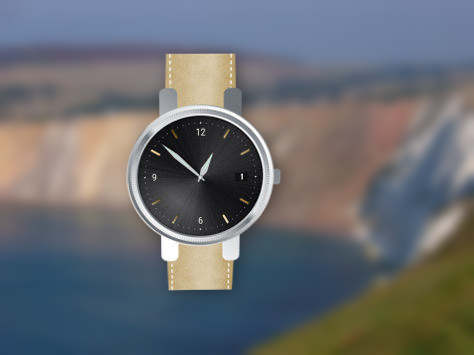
12 h 52 min
